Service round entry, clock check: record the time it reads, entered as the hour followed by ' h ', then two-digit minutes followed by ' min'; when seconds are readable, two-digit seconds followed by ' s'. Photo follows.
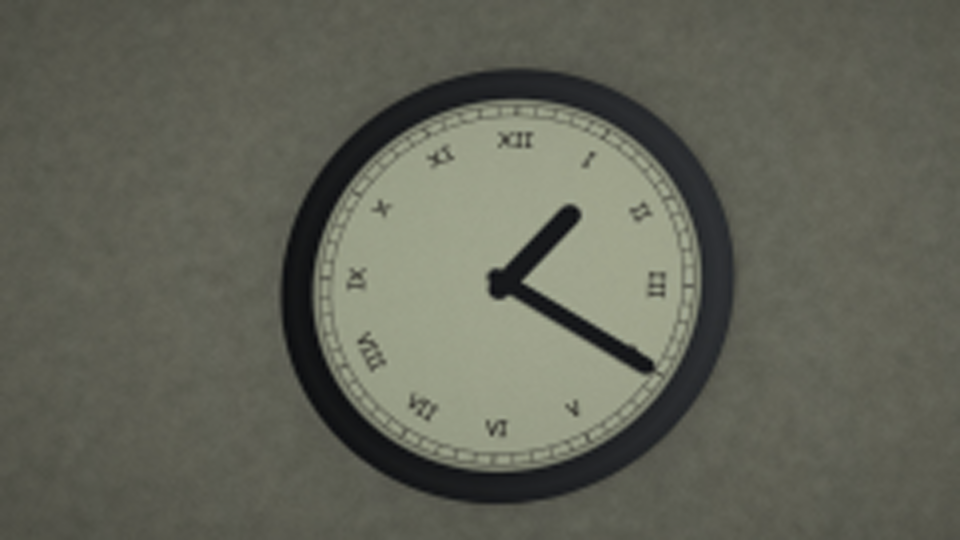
1 h 20 min
